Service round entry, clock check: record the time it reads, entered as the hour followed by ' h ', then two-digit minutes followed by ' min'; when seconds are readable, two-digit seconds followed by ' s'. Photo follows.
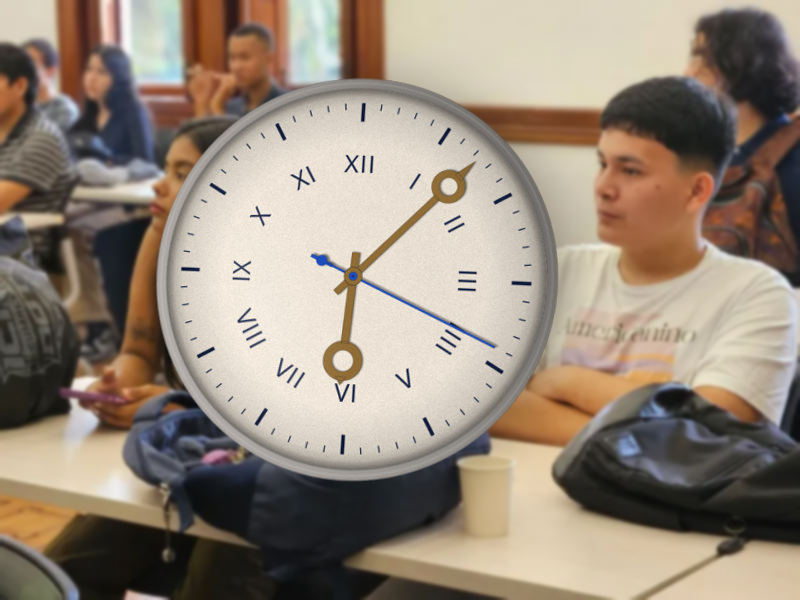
6 h 07 min 19 s
